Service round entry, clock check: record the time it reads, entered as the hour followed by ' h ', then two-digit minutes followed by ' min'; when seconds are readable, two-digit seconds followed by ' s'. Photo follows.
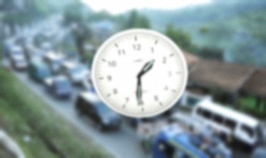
1 h 31 min
